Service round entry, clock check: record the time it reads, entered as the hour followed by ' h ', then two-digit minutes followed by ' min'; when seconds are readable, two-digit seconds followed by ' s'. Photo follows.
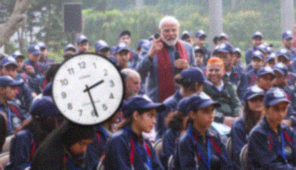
2 h 29 min
